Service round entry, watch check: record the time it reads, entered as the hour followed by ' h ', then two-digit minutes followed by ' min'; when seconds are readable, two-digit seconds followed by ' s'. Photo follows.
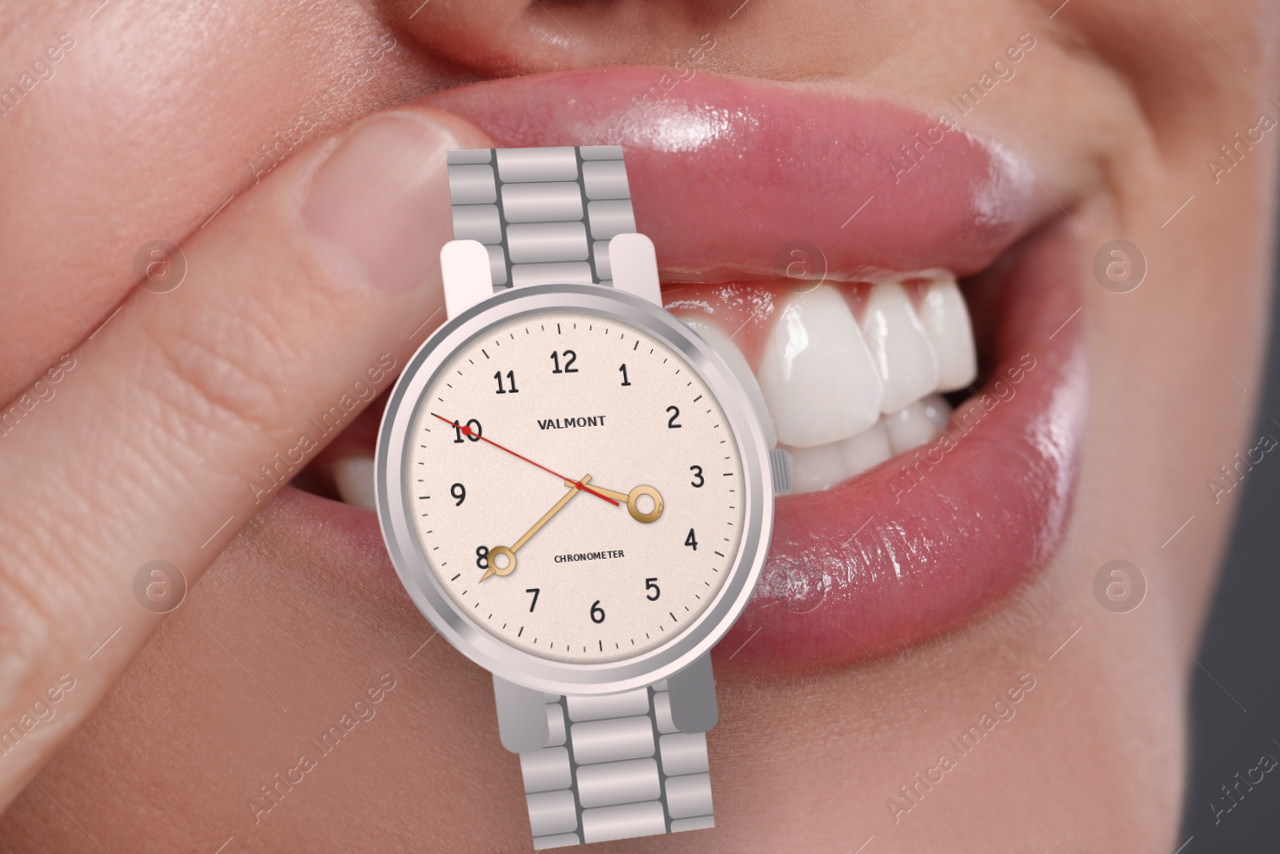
3 h 38 min 50 s
